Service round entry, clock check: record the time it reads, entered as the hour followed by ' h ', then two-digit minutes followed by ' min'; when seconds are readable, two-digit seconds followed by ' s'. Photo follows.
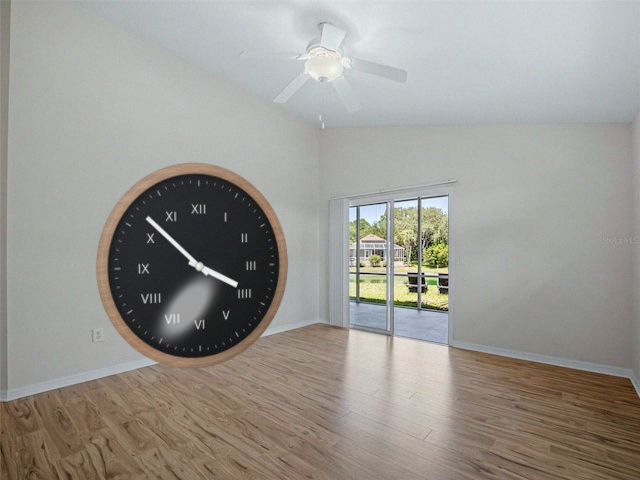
3 h 52 min
